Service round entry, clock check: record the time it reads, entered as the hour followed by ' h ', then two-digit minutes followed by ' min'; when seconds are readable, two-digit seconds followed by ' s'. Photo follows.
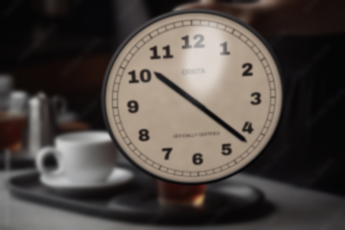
10 h 22 min
